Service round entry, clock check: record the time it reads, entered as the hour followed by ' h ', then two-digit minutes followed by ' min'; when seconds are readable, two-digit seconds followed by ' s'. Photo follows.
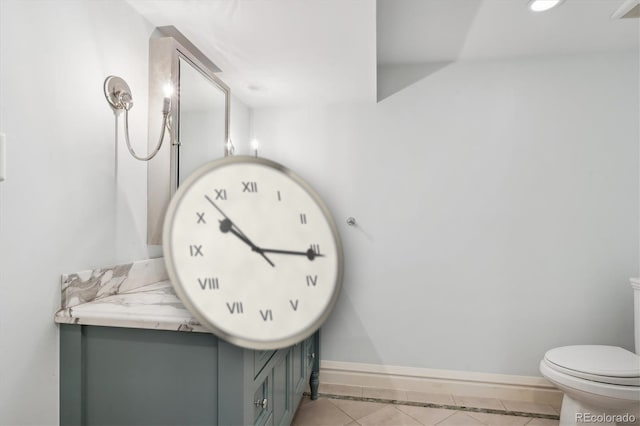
10 h 15 min 53 s
